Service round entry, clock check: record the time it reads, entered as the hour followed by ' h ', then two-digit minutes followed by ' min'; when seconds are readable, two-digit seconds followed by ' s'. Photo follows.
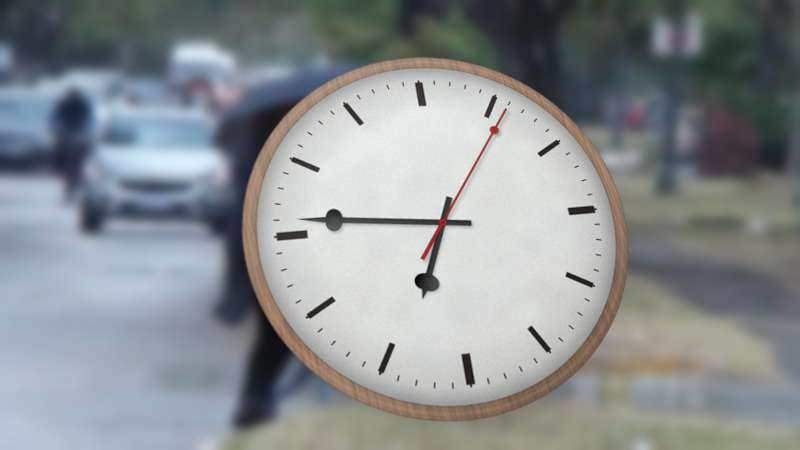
6 h 46 min 06 s
